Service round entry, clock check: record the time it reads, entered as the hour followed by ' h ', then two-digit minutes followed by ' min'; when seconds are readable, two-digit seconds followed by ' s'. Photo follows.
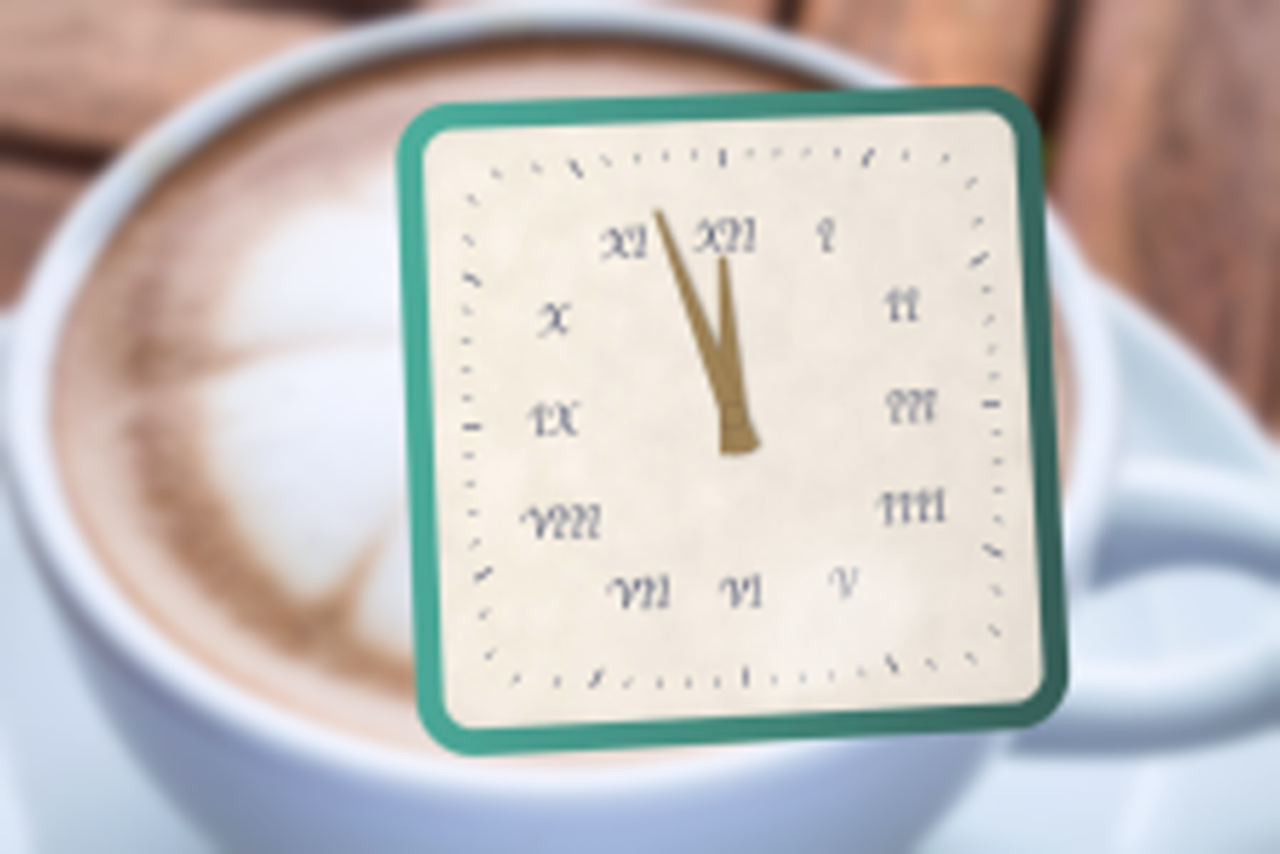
11 h 57 min
